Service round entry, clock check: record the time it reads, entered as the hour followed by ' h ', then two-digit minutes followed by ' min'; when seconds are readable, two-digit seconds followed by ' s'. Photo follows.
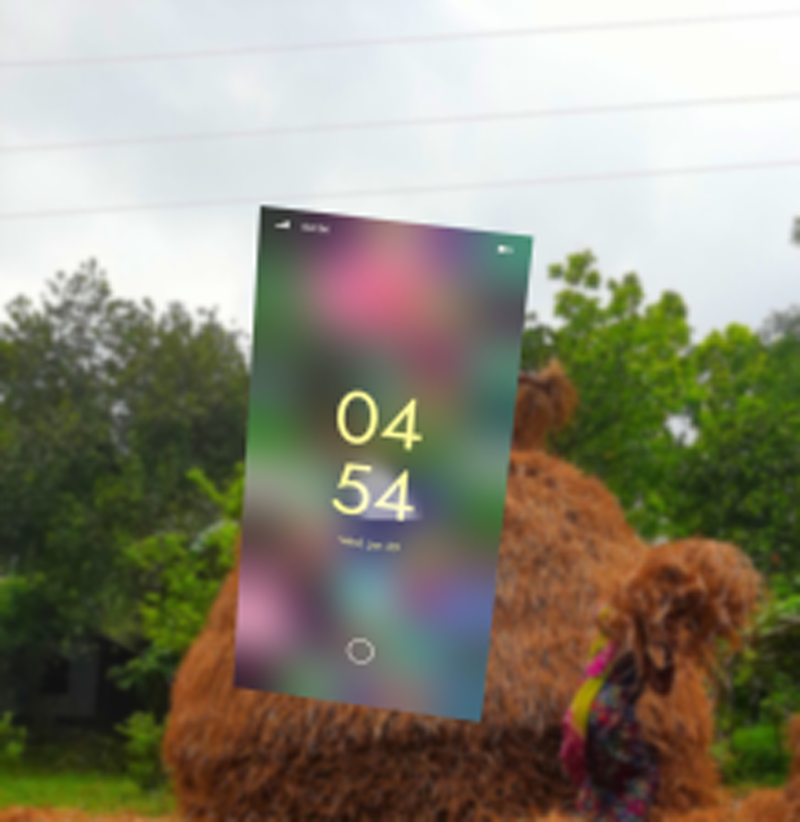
4 h 54 min
